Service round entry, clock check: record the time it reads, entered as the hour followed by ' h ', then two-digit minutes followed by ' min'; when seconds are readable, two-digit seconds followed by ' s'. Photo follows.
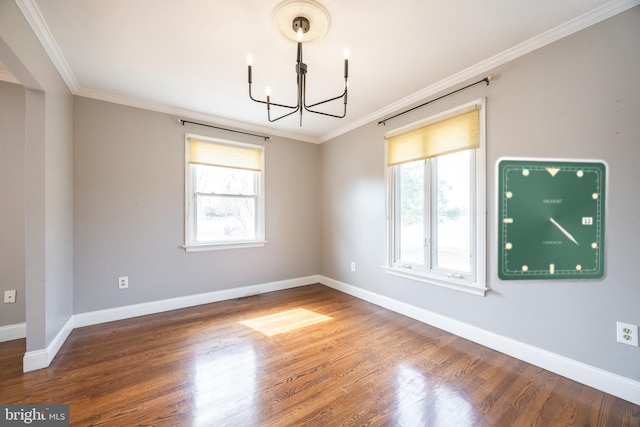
4 h 22 min
